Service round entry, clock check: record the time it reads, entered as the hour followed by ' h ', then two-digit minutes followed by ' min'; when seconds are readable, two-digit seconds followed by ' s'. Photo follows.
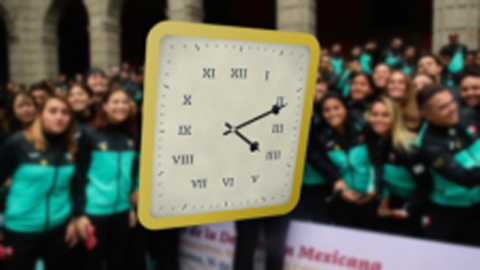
4 h 11 min
